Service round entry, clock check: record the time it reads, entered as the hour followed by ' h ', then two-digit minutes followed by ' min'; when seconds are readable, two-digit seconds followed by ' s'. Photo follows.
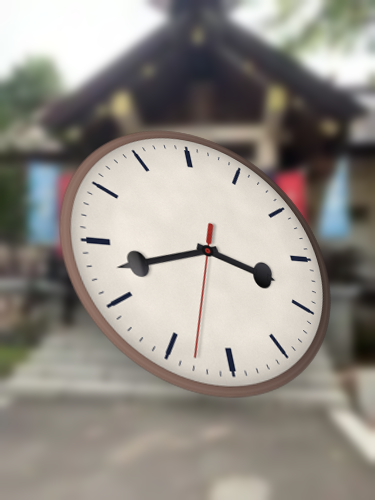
3 h 42 min 33 s
